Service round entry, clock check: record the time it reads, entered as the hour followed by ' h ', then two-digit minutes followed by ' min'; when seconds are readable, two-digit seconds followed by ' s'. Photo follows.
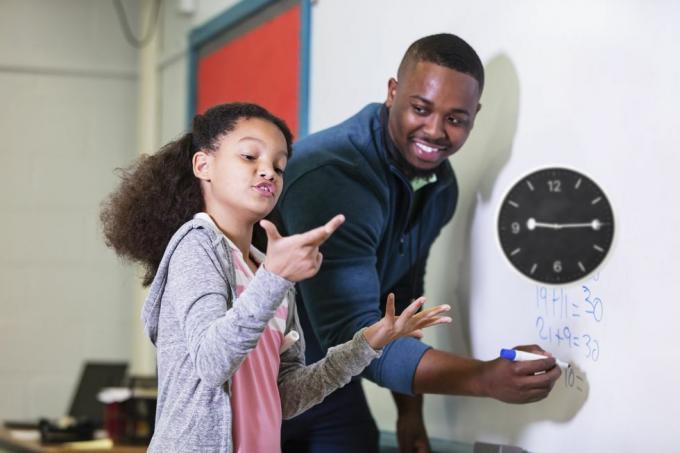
9 h 15 min
